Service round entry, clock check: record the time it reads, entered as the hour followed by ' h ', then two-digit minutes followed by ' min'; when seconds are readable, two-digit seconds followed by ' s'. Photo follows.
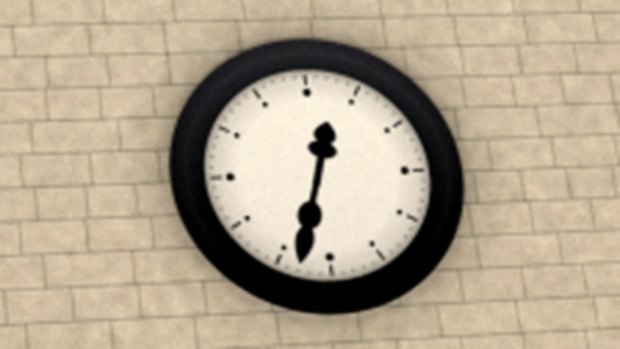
12 h 33 min
